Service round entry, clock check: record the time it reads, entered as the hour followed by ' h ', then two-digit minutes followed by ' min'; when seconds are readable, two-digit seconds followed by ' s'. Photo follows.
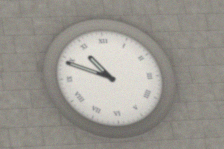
10 h 49 min
